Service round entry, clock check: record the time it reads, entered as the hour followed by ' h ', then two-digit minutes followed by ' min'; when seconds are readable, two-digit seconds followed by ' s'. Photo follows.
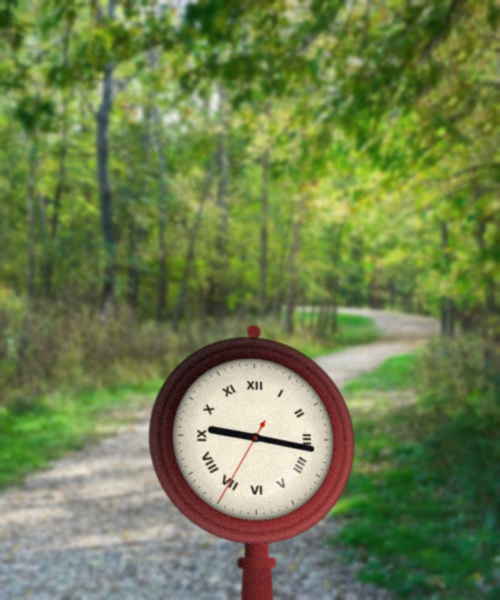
9 h 16 min 35 s
